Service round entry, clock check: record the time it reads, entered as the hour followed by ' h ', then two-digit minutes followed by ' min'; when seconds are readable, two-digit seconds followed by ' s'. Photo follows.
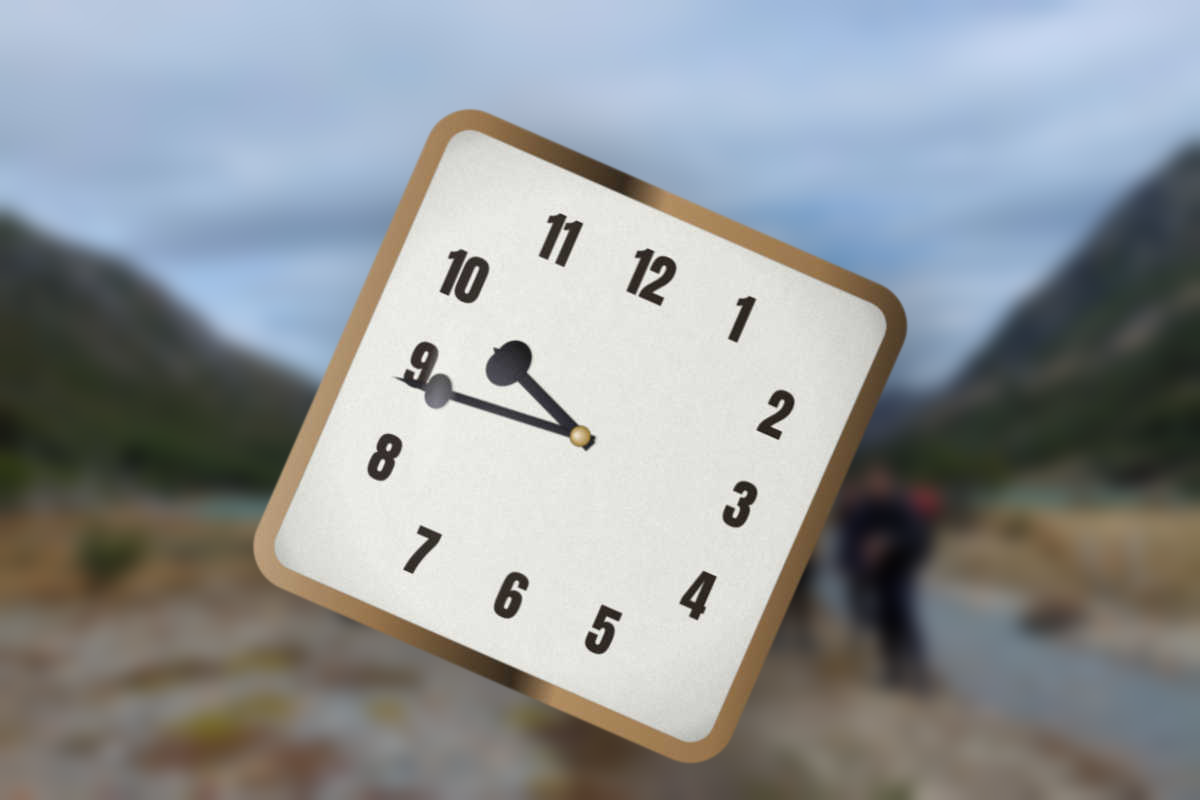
9 h 44 min
